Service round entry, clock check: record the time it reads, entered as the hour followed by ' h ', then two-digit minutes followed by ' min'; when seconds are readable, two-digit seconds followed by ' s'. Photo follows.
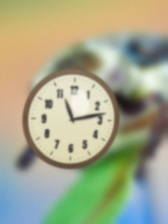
11 h 13 min
